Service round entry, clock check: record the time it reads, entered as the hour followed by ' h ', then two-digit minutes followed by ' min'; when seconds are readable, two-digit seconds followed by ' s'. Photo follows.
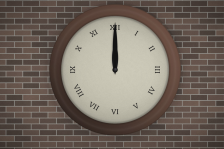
12 h 00 min
